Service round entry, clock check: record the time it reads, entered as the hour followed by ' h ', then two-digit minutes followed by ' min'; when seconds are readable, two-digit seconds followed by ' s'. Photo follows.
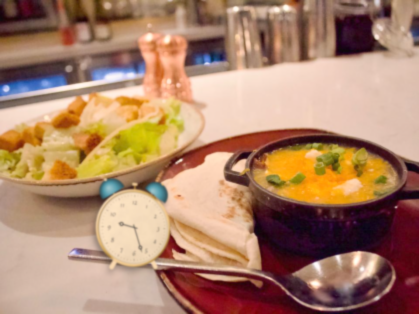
9 h 27 min
